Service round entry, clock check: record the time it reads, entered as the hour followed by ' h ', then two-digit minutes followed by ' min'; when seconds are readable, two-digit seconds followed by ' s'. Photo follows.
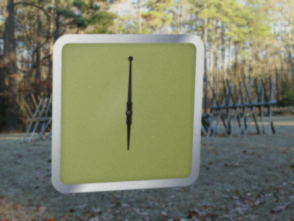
6 h 00 min
